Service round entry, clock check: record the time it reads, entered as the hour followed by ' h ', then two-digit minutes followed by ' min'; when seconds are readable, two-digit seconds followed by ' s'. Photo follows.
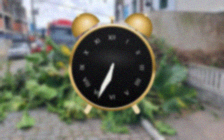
6 h 34 min
